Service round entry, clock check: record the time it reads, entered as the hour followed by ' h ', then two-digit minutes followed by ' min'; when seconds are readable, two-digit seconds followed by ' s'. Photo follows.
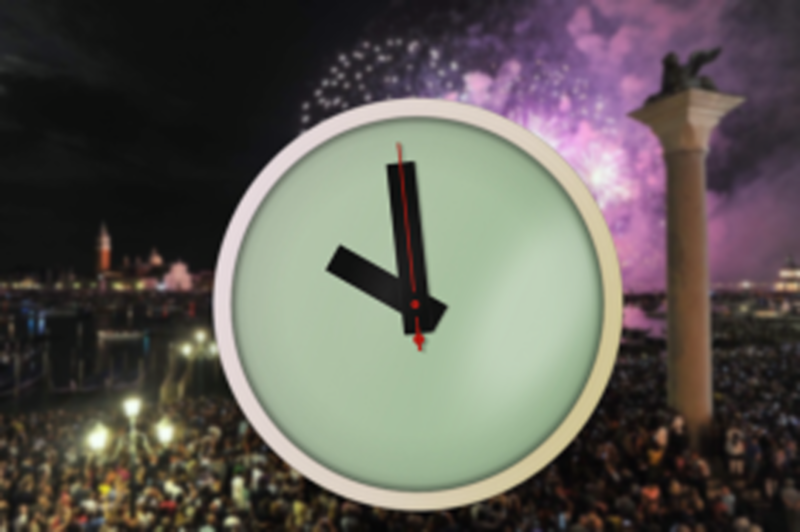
9 h 58 min 59 s
